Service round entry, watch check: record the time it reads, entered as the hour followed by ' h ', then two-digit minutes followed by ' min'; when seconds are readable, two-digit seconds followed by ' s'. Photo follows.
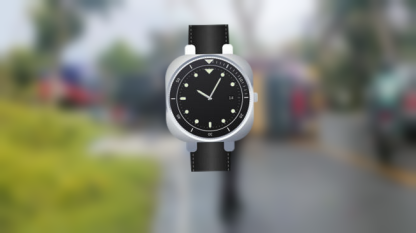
10 h 05 min
